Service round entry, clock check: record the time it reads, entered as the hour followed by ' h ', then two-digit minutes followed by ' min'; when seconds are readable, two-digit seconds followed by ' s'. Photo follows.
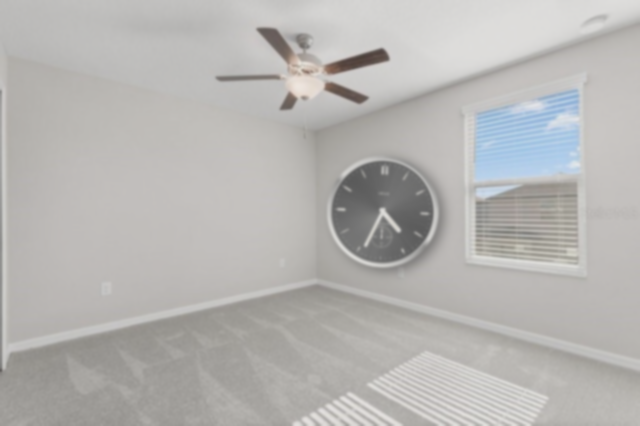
4 h 34 min
